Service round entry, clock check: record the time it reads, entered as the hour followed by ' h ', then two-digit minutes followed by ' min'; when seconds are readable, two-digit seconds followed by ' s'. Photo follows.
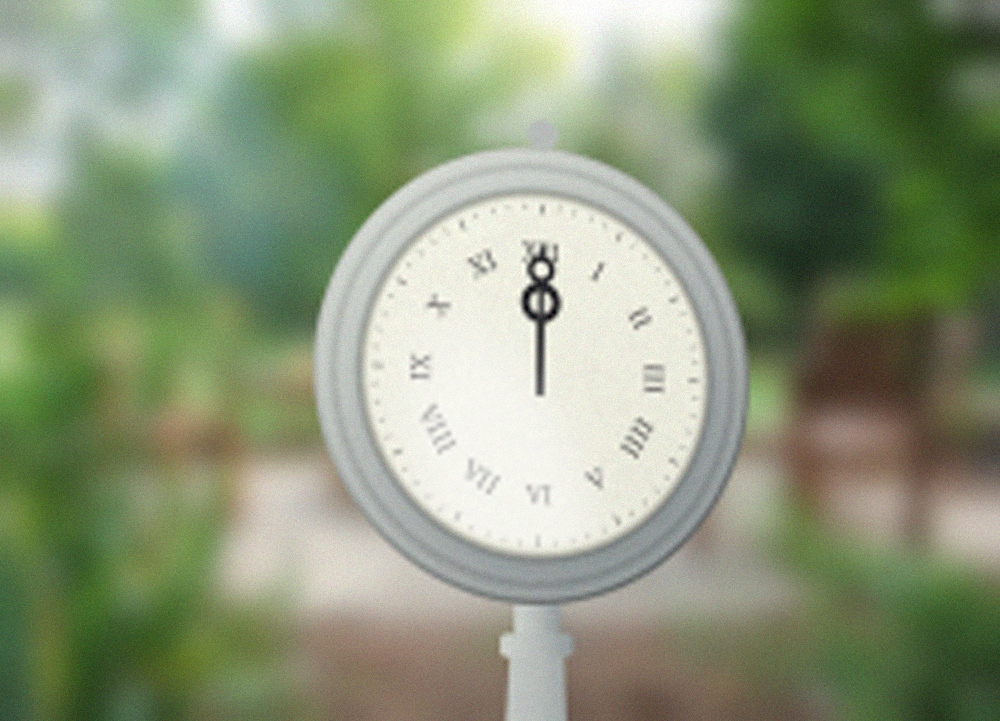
12 h 00 min
